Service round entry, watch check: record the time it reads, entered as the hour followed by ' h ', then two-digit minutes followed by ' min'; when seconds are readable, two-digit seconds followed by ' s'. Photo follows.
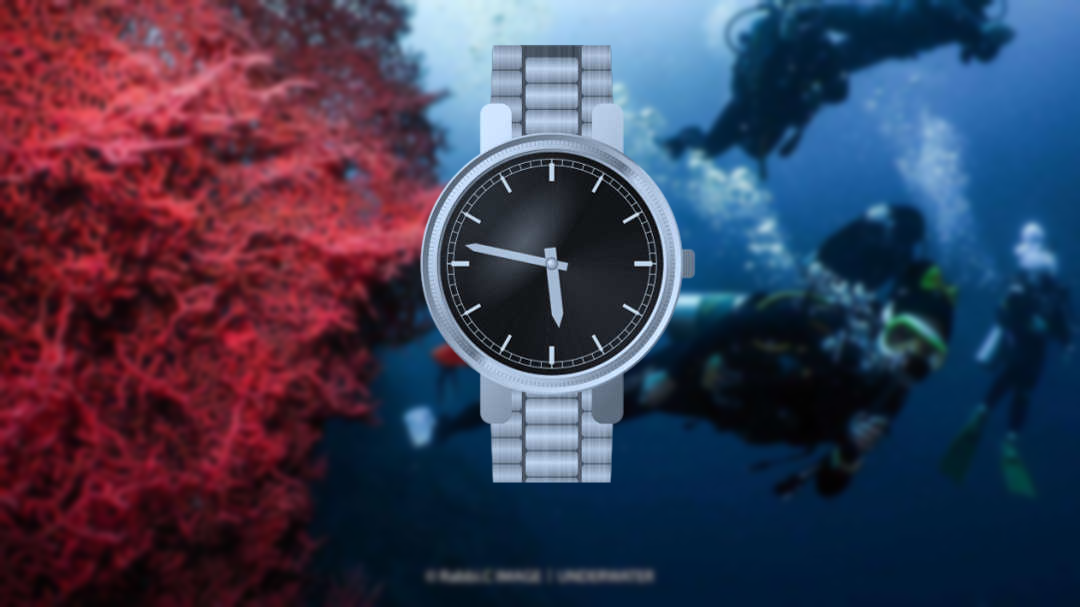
5 h 47 min
